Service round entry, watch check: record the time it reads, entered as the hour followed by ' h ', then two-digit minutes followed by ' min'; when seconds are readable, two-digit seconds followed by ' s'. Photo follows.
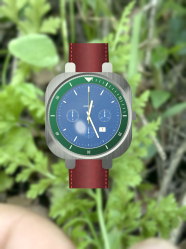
12 h 26 min
